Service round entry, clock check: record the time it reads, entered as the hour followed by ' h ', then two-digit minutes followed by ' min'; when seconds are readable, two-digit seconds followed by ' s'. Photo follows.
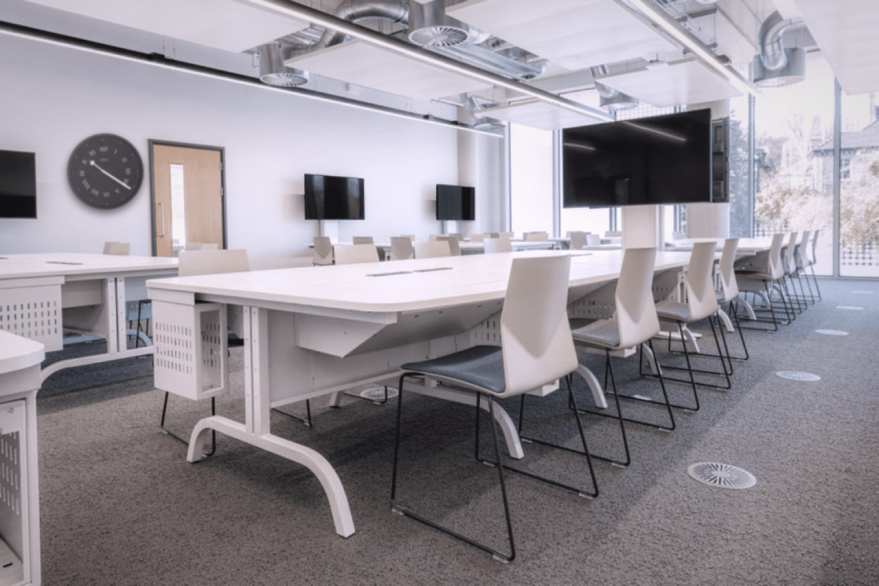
10 h 21 min
